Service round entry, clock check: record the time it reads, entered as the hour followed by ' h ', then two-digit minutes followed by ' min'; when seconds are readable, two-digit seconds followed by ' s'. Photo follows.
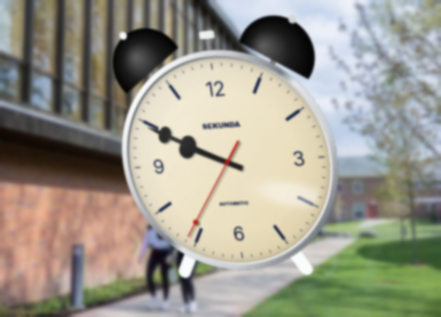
9 h 49 min 36 s
